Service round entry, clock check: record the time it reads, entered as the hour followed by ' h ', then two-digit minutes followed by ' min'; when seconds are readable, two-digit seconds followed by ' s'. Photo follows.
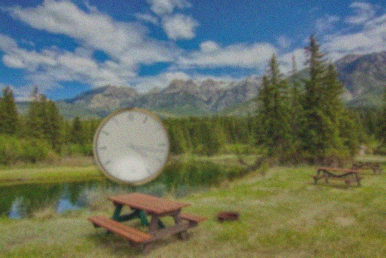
4 h 17 min
